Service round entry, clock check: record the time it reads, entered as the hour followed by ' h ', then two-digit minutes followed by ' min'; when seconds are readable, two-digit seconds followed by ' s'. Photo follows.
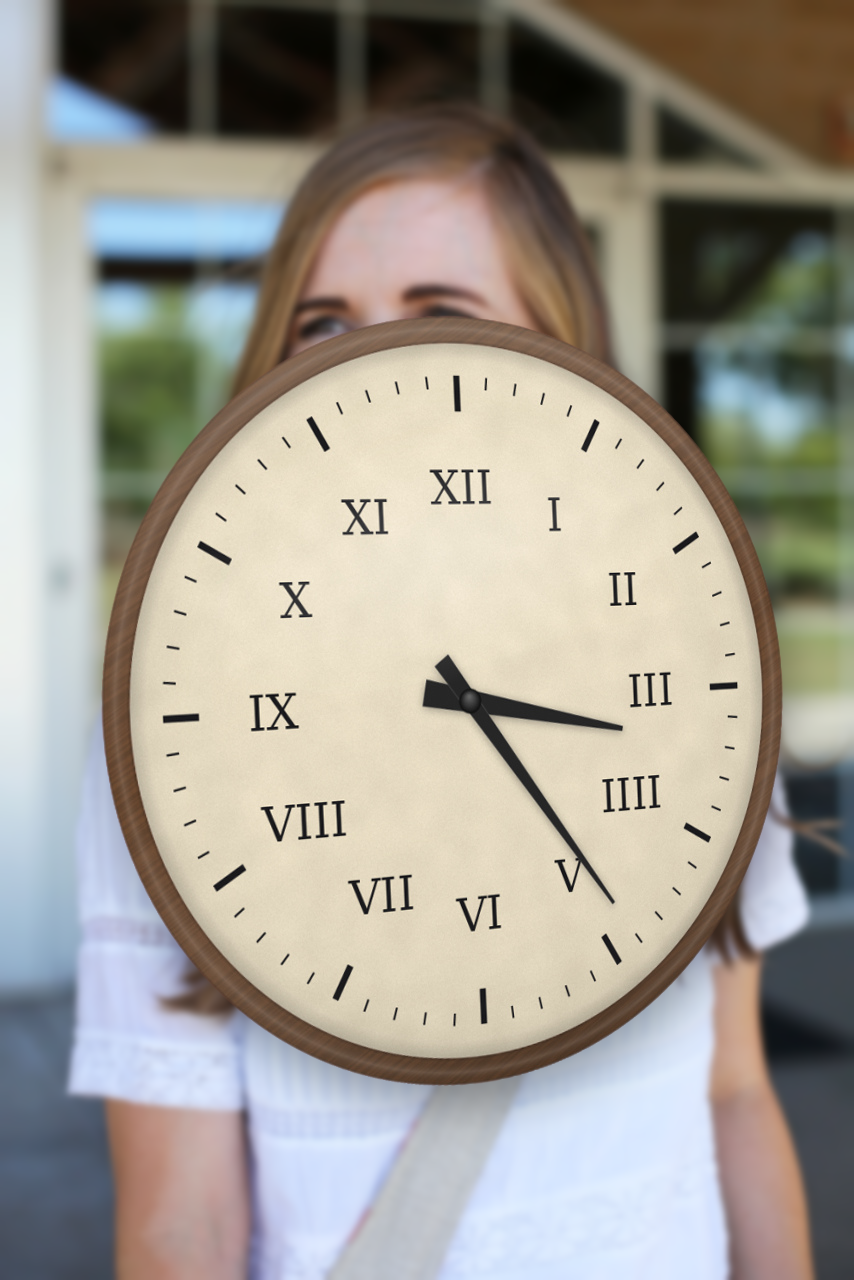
3 h 24 min
